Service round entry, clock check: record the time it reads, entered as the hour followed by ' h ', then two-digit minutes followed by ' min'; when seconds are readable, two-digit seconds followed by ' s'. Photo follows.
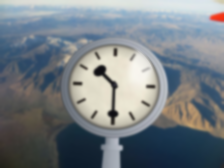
10 h 30 min
